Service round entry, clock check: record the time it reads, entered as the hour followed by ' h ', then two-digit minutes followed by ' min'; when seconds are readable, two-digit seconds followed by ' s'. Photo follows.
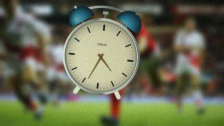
4 h 34 min
